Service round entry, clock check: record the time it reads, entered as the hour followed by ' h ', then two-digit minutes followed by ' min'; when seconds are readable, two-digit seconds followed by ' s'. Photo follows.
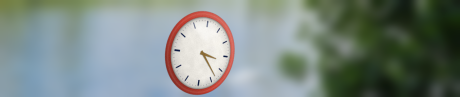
3 h 23 min
